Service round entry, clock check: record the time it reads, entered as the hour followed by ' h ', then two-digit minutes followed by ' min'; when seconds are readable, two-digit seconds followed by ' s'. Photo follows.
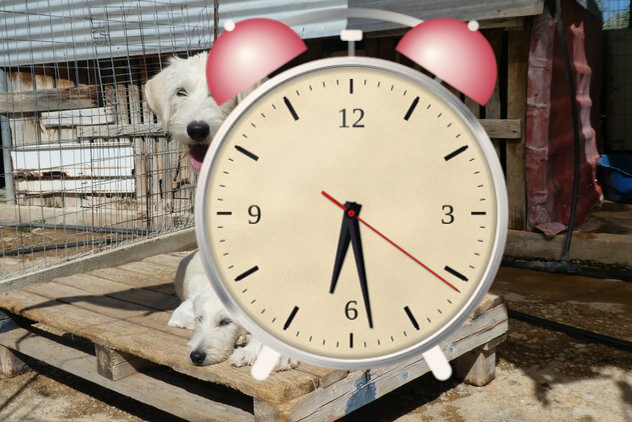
6 h 28 min 21 s
